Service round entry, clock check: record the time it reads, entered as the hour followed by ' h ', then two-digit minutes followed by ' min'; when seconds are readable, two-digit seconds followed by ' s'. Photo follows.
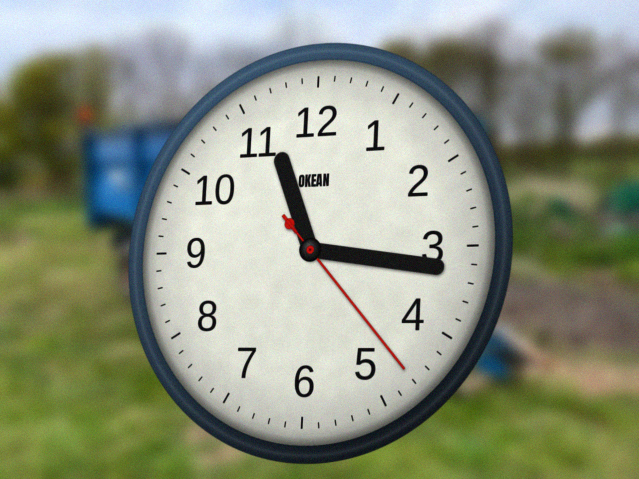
11 h 16 min 23 s
